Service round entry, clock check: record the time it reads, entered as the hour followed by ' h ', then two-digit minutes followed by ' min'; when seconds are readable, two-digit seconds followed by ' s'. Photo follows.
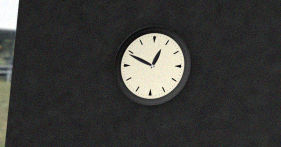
12 h 49 min
